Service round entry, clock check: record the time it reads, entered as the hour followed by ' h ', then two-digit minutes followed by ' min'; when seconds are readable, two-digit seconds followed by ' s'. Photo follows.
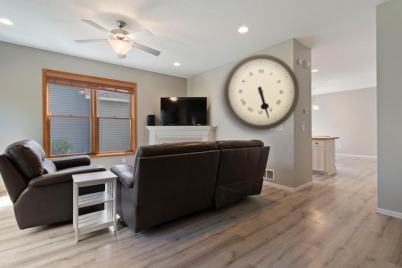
5 h 27 min
